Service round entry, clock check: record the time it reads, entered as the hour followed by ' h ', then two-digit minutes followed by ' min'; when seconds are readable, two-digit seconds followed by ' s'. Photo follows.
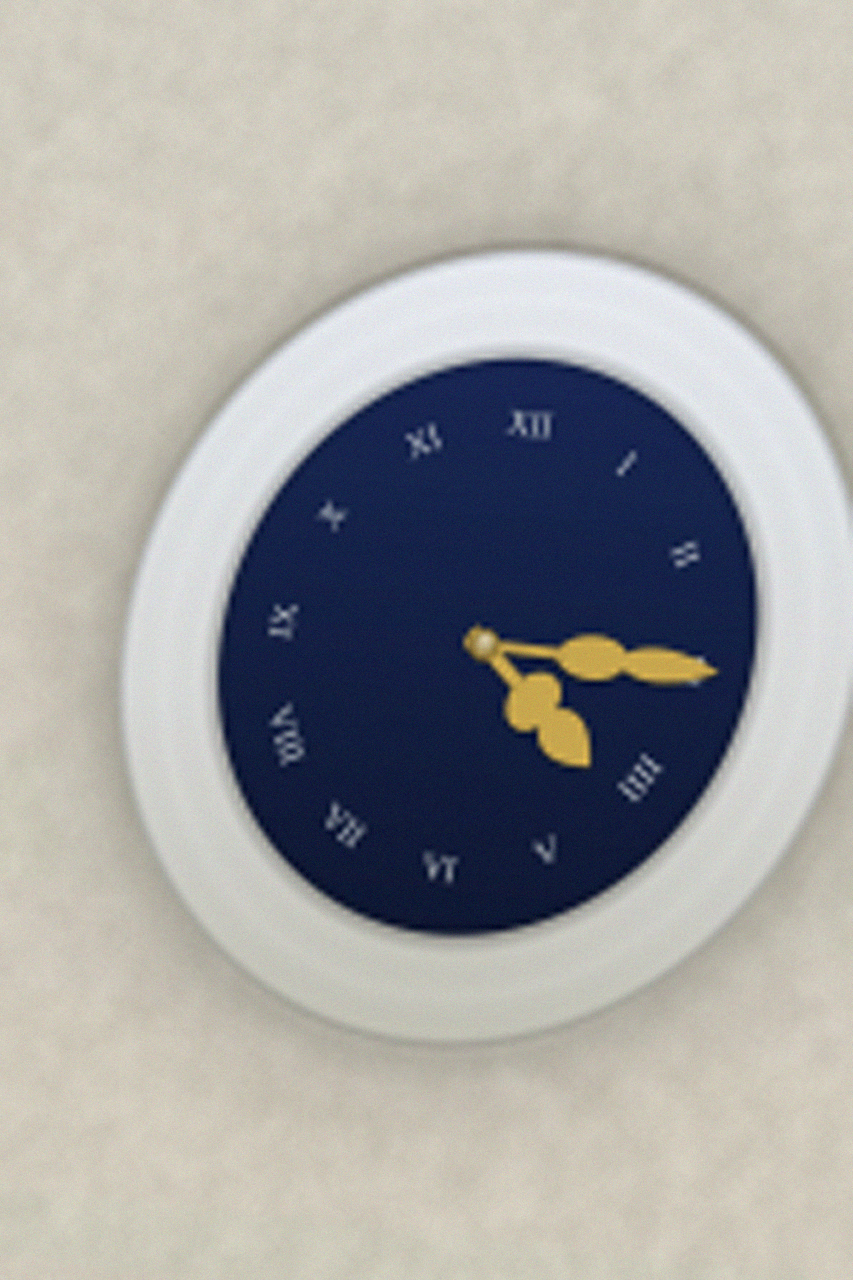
4 h 15 min
